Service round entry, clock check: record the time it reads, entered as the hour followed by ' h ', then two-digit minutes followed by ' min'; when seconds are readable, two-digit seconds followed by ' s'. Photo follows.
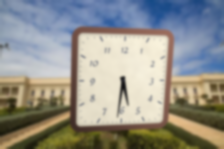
5 h 31 min
